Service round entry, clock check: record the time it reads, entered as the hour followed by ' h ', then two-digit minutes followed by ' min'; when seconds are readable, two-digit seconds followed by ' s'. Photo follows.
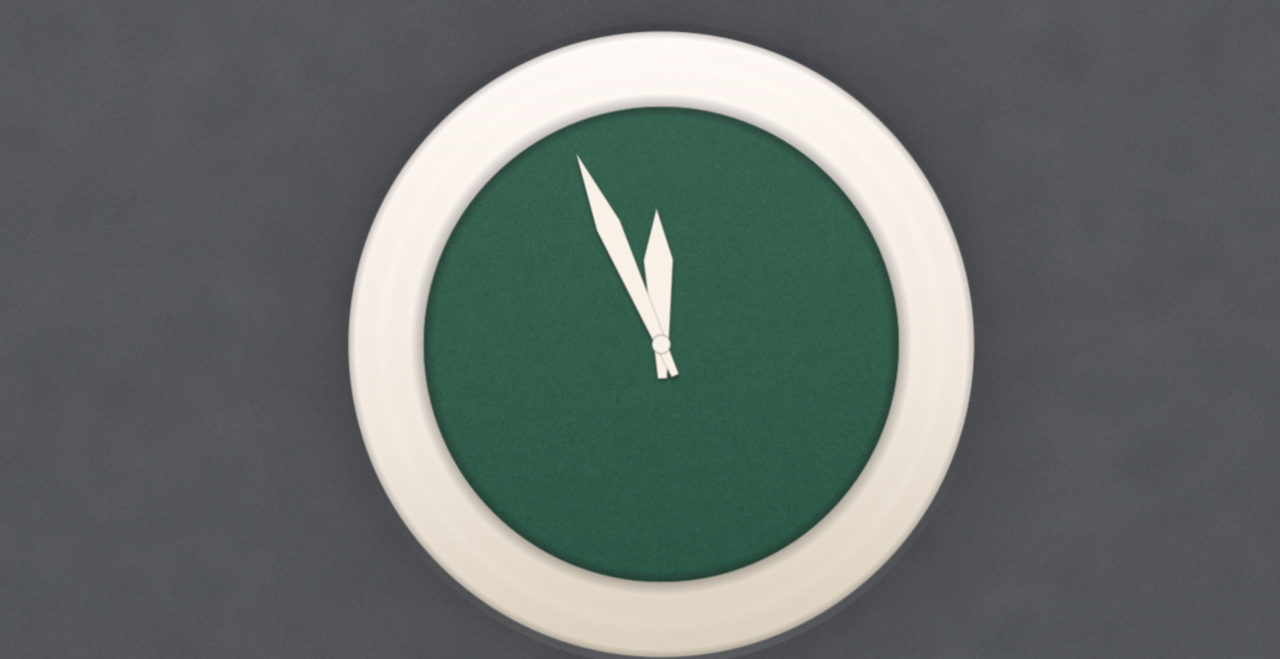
11 h 56 min
